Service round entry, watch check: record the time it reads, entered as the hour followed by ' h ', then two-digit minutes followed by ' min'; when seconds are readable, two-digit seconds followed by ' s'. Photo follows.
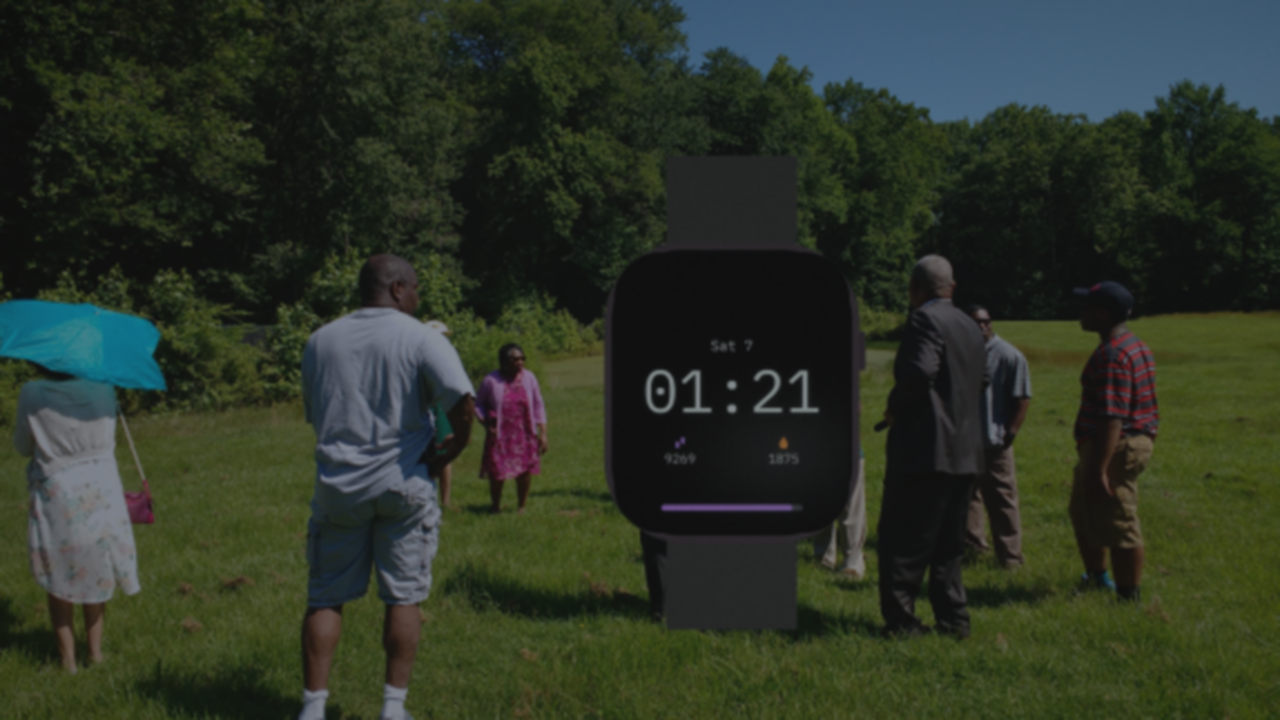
1 h 21 min
